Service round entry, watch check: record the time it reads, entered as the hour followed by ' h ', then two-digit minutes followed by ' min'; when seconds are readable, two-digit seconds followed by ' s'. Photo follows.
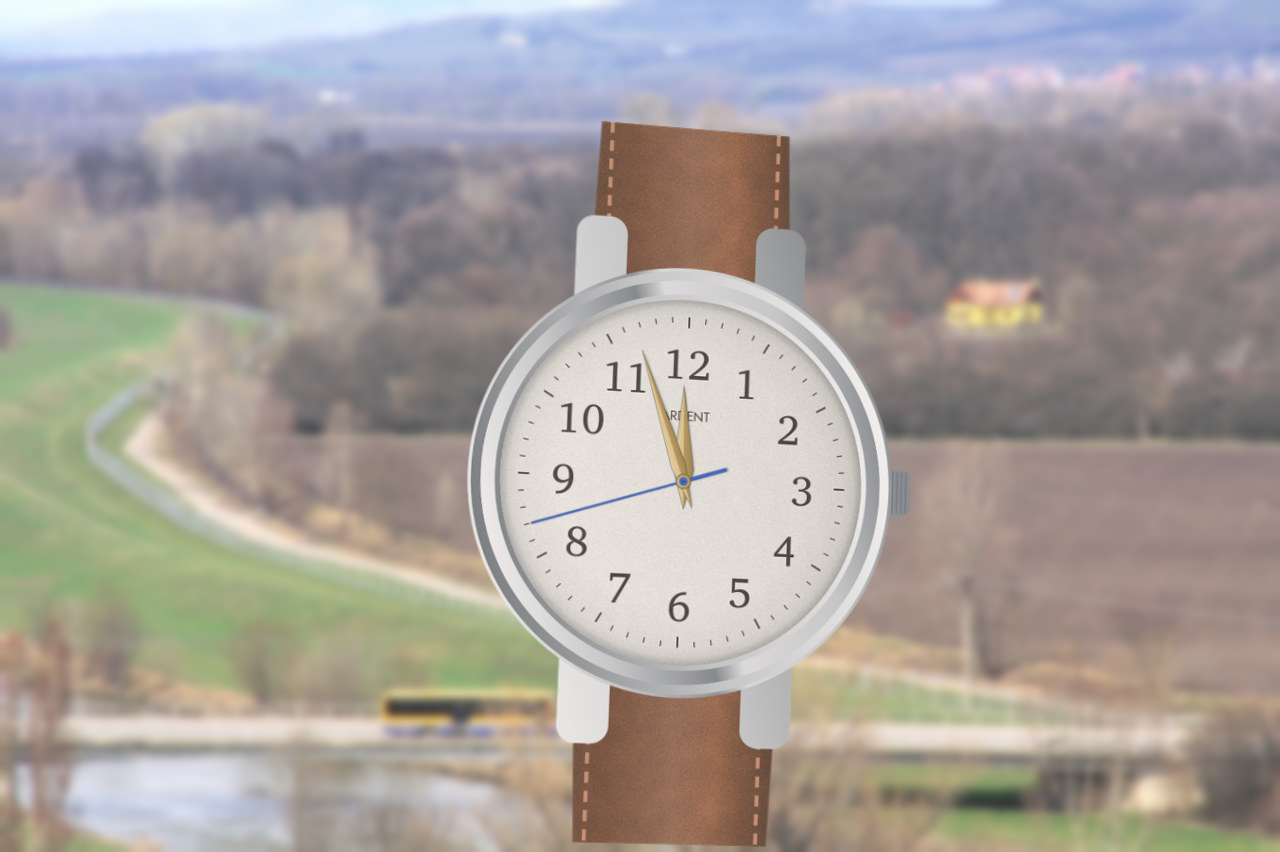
11 h 56 min 42 s
